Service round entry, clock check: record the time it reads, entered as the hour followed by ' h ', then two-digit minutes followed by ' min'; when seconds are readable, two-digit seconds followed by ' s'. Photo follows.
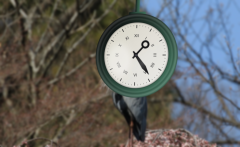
1 h 24 min
